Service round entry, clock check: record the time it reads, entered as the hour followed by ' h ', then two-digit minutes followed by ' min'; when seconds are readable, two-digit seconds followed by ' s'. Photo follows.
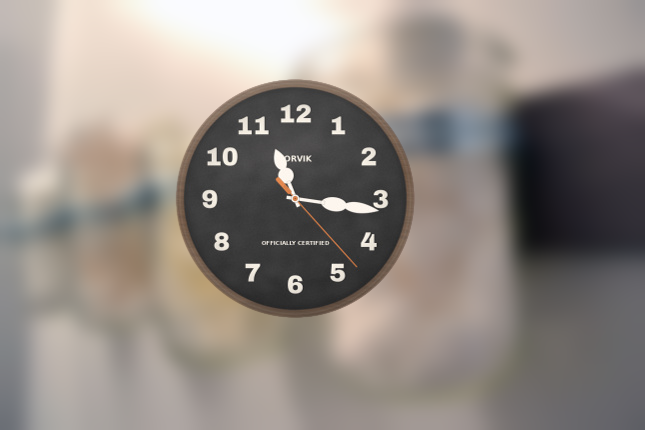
11 h 16 min 23 s
